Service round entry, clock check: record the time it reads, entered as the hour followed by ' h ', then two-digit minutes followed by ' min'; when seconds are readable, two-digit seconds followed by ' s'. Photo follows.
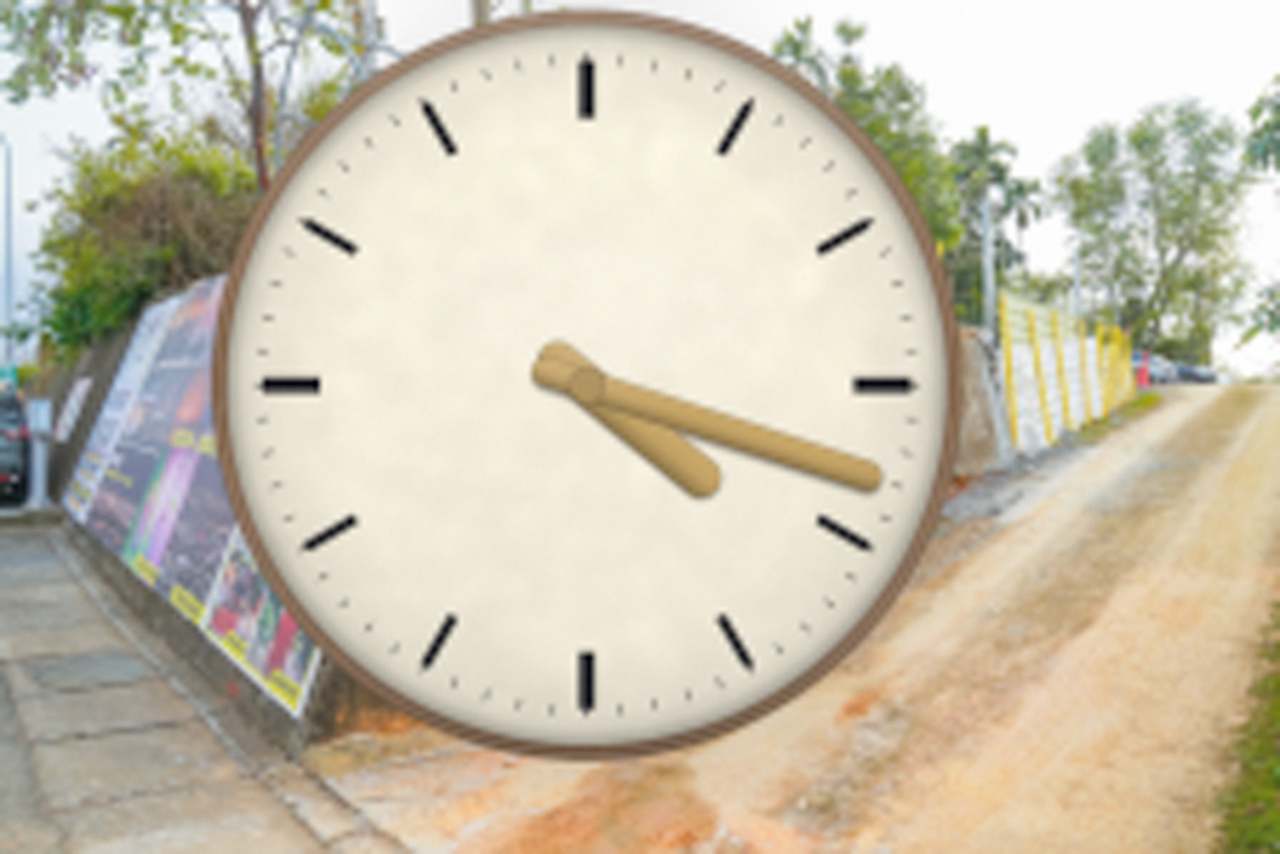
4 h 18 min
